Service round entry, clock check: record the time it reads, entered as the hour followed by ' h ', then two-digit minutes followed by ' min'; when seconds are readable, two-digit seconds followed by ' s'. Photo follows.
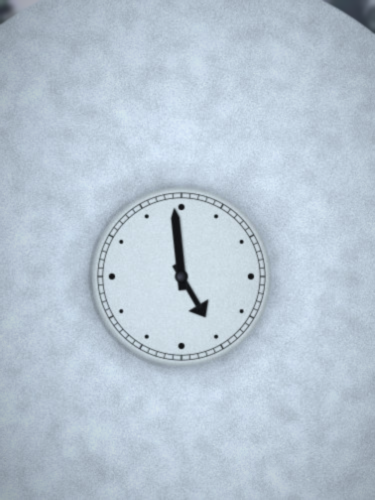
4 h 59 min
